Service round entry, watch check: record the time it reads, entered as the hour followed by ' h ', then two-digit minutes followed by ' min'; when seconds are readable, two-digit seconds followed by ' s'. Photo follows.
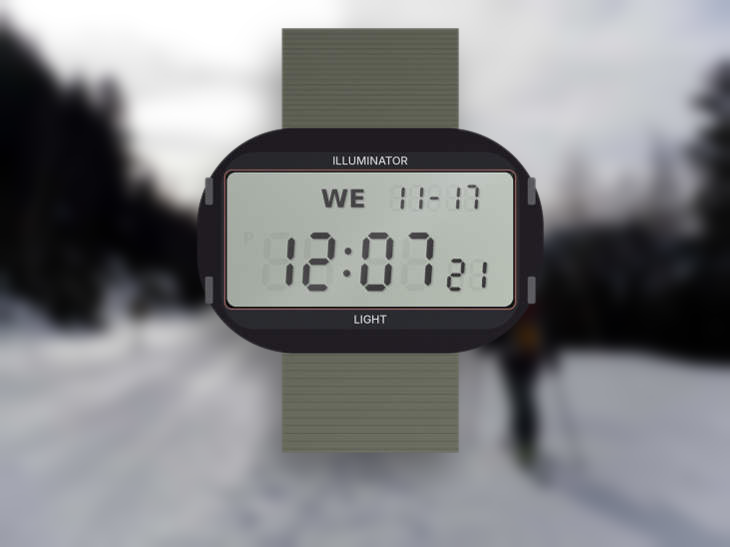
12 h 07 min 21 s
